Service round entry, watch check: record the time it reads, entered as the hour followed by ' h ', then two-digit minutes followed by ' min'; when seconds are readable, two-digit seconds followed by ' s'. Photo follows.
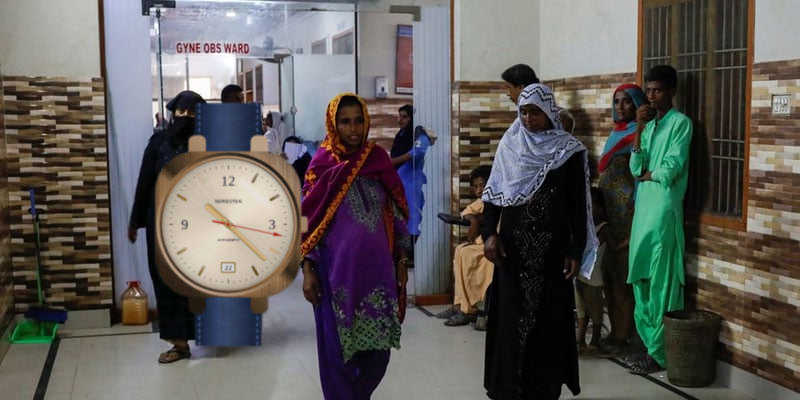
10 h 22 min 17 s
